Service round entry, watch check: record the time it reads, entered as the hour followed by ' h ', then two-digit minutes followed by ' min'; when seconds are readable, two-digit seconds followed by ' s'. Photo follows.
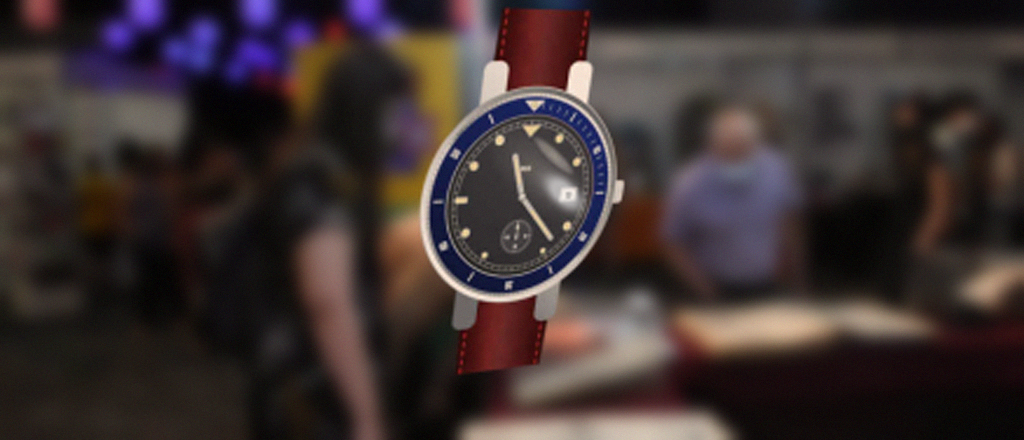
11 h 23 min
